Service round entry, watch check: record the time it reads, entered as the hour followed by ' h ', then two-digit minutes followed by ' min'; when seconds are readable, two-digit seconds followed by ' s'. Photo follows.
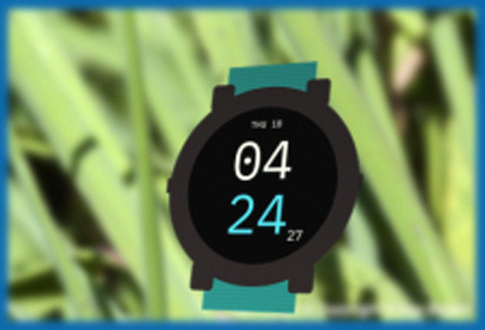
4 h 24 min
